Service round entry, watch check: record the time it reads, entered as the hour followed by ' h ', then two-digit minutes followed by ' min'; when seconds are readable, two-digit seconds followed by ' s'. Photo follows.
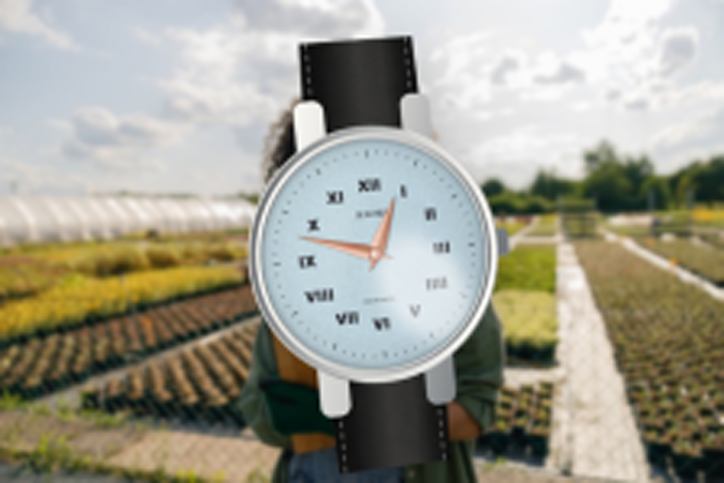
12 h 48 min
